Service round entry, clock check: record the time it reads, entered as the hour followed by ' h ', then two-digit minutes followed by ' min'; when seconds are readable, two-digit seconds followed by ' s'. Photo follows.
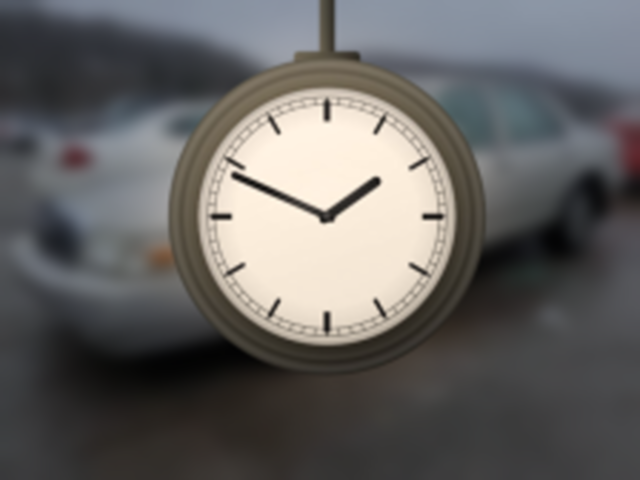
1 h 49 min
